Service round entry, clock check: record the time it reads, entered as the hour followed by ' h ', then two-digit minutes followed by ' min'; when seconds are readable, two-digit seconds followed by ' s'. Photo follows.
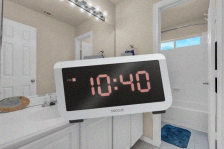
10 h 40 min
